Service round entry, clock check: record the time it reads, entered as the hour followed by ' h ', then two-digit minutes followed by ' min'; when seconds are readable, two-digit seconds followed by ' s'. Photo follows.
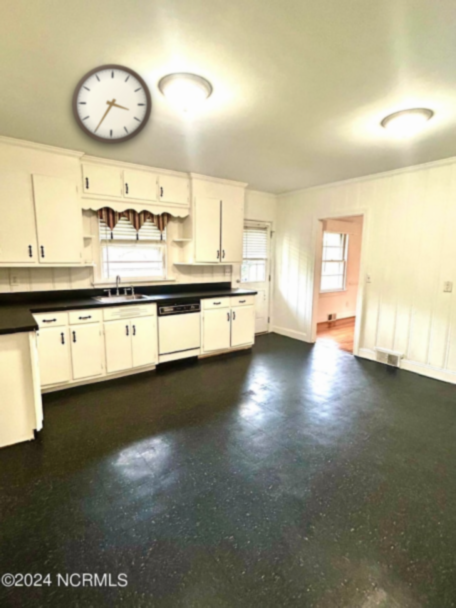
3 h 35 min
